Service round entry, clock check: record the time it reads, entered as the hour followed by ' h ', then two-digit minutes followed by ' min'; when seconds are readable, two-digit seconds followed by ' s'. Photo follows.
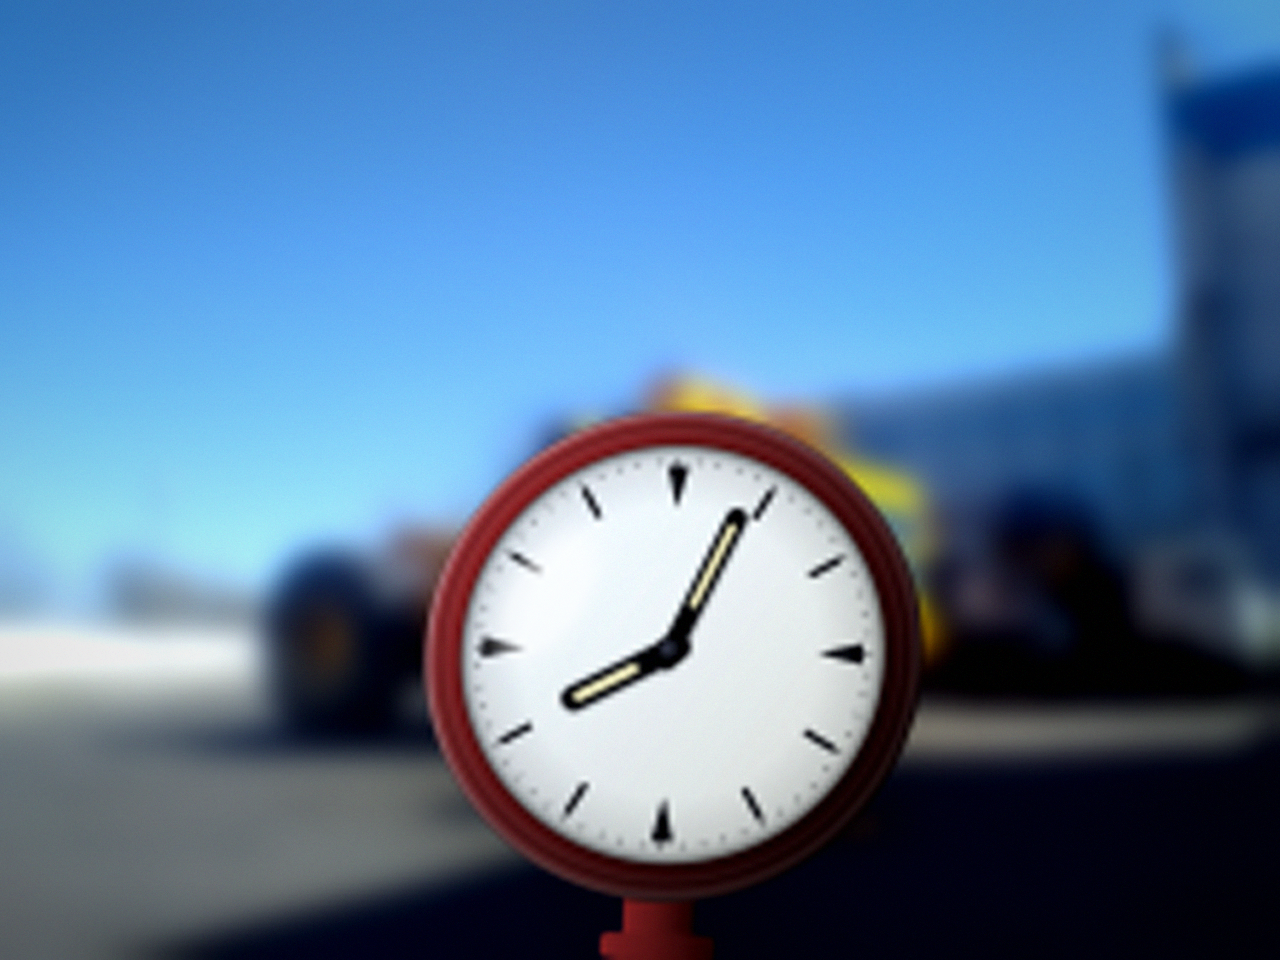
8 h 04 min
